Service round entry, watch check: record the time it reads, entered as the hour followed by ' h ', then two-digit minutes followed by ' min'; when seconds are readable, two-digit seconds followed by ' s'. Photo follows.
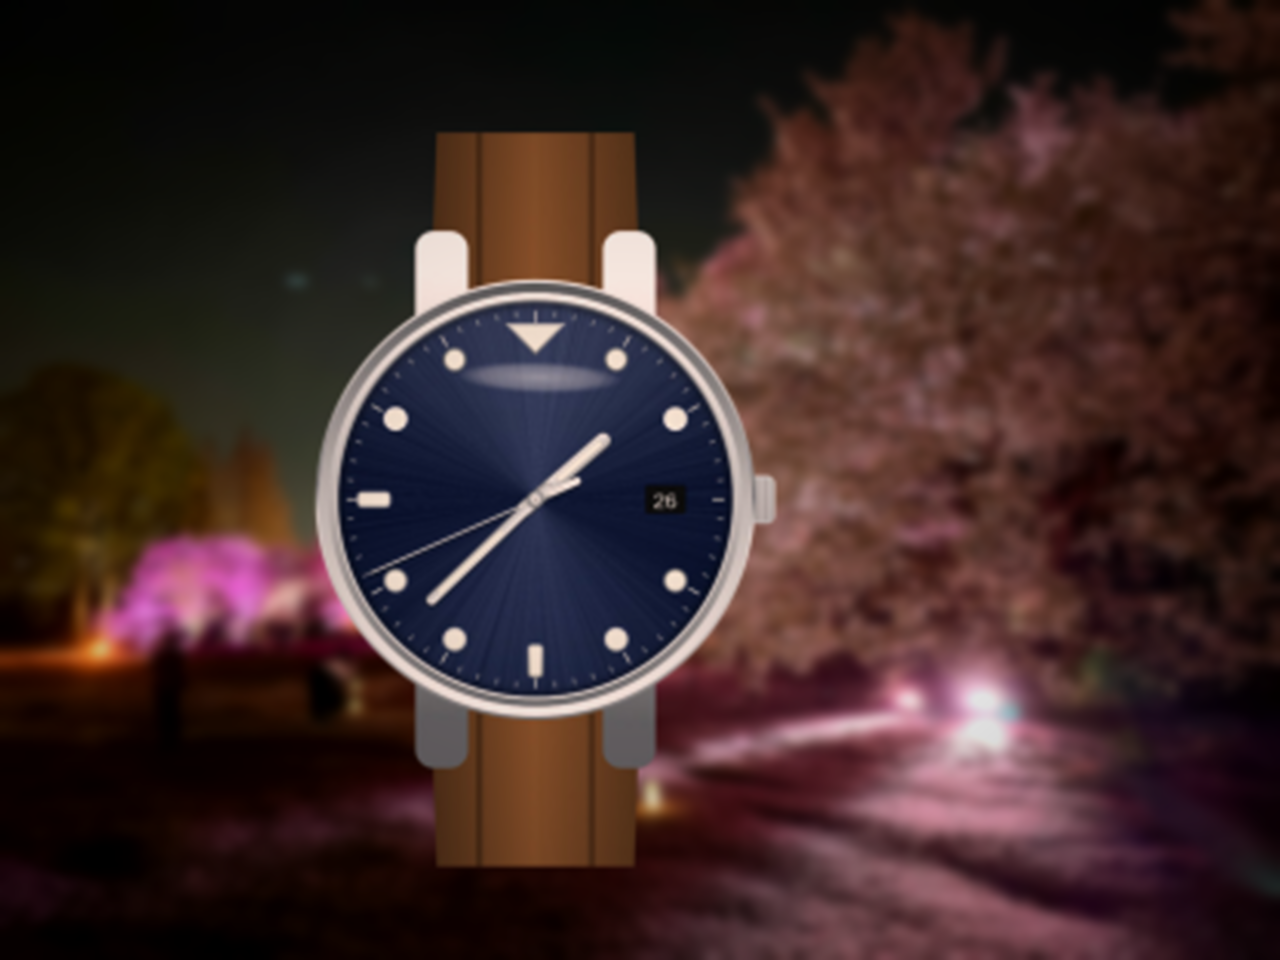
1 h 37 min 41 s
